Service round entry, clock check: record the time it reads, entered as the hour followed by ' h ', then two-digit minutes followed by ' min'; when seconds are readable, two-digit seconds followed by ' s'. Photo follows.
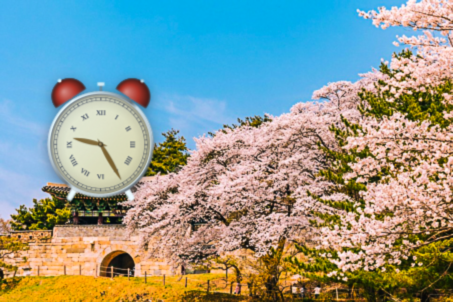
9 h 25 min
